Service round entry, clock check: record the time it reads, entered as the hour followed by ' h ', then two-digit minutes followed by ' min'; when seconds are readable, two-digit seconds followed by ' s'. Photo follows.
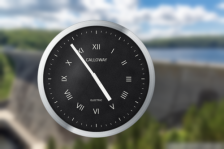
4 h 54 min
